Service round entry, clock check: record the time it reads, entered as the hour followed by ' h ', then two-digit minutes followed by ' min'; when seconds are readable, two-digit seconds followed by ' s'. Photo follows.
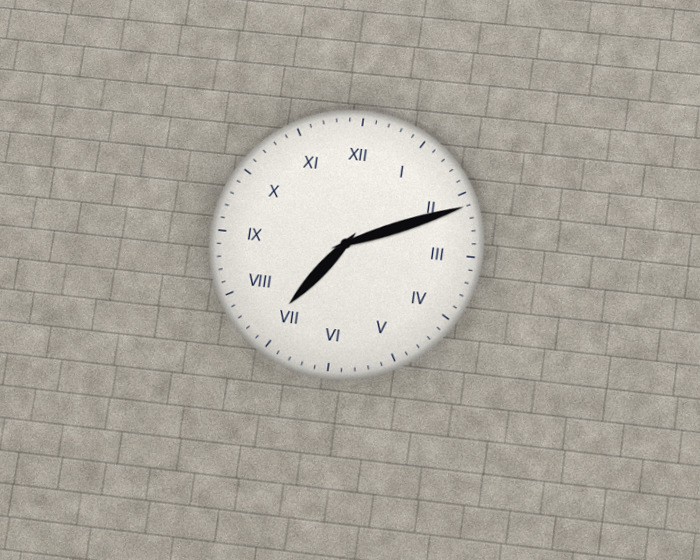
7 h 11 min
